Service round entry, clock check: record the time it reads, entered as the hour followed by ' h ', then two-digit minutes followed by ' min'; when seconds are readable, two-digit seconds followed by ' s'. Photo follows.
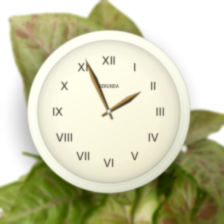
1 h 56 min
